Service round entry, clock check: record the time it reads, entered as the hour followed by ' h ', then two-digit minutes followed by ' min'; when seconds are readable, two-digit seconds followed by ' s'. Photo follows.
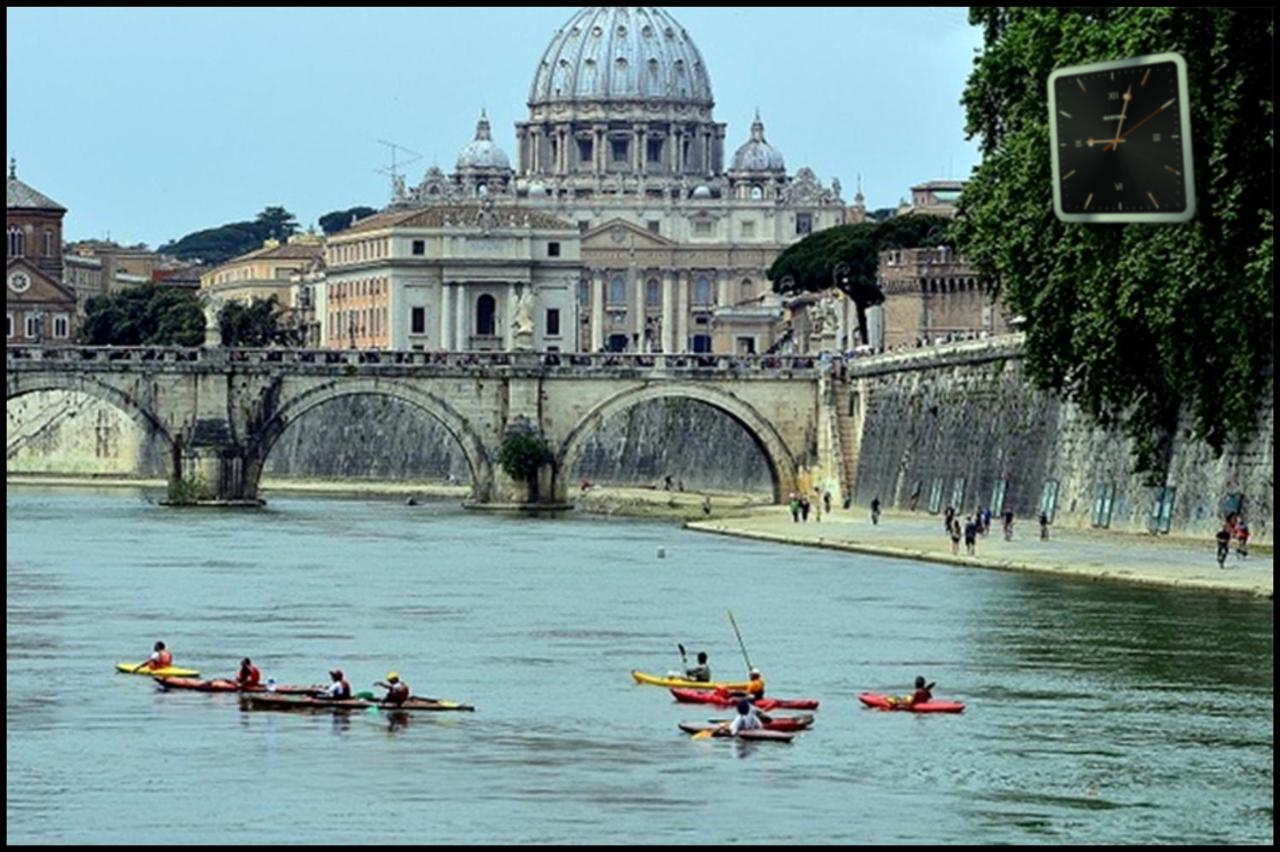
9 h 03 min 10 s
